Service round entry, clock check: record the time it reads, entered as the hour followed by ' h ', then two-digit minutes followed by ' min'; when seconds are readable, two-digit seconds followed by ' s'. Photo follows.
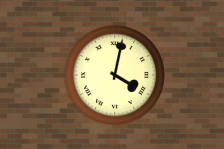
4 h 02 min
